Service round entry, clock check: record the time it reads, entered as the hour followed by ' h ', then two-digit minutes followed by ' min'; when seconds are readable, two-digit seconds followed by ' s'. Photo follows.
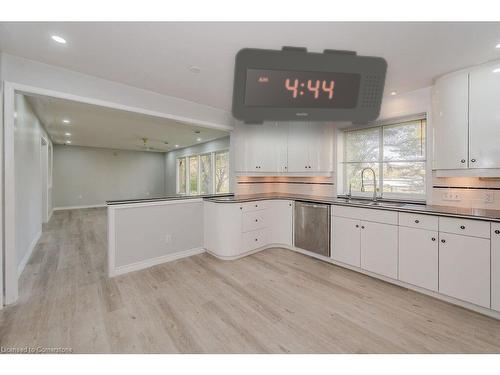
4 h 44 min
